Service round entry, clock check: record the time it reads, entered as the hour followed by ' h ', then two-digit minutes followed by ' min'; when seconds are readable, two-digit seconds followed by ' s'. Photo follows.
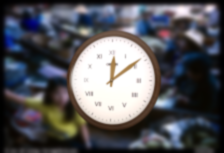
12 h 09 min
